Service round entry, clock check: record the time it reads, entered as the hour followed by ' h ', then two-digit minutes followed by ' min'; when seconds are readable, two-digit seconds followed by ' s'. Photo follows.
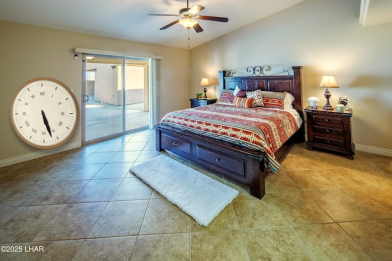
5 h 27 min
